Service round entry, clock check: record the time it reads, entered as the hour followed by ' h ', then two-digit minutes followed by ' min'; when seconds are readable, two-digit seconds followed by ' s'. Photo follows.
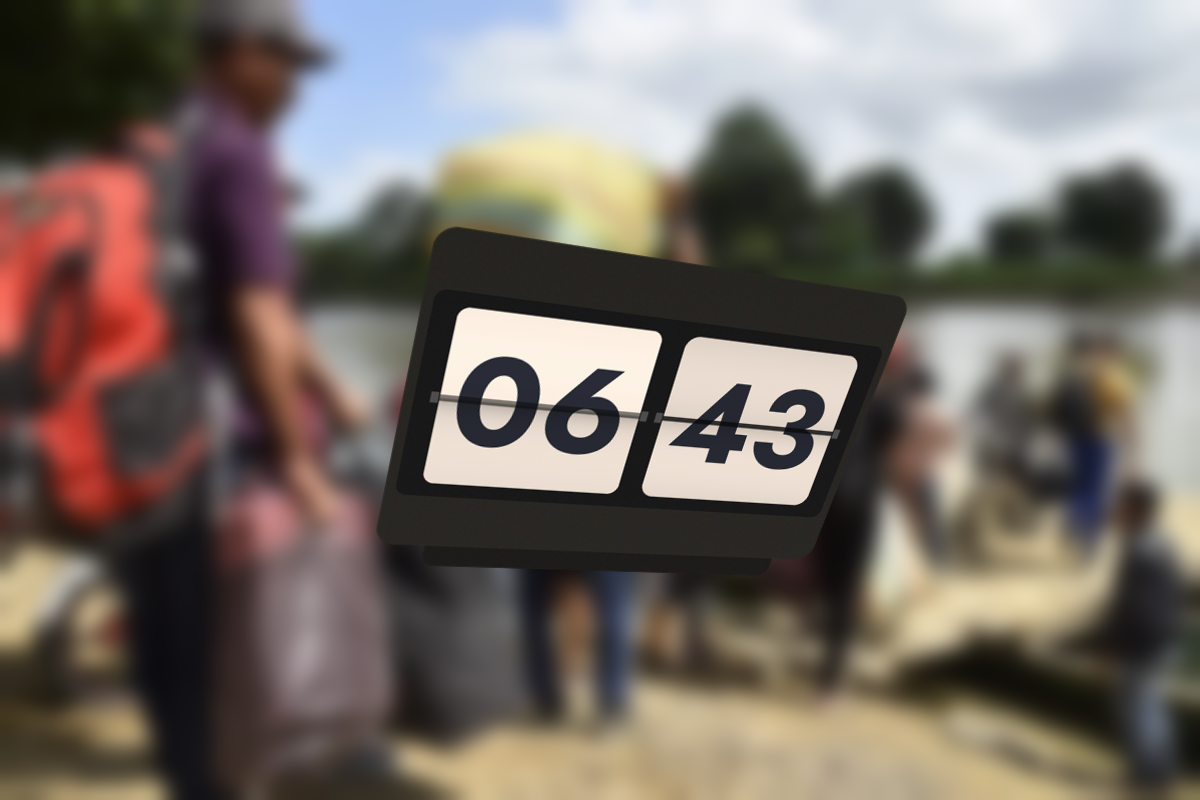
6 h 43 min
